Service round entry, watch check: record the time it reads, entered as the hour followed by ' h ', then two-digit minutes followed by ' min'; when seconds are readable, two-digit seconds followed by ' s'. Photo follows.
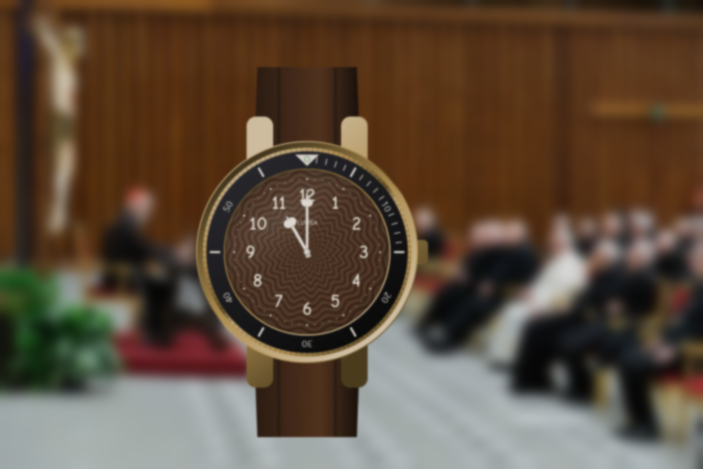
11 h 00 min
